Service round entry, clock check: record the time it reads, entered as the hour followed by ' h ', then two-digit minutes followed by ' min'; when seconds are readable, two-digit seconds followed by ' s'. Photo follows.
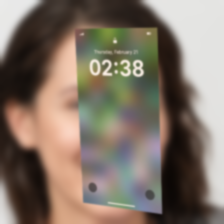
2 h 38 min
